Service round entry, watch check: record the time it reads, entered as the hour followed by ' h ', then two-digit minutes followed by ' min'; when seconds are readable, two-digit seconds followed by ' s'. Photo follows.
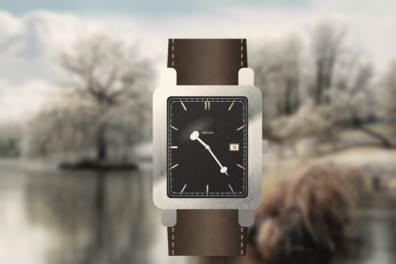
10 h 24 min
